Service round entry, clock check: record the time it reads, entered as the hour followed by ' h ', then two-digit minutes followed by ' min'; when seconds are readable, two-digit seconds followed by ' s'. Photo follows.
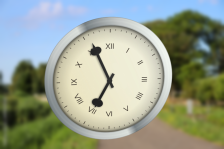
6 h 56 min
